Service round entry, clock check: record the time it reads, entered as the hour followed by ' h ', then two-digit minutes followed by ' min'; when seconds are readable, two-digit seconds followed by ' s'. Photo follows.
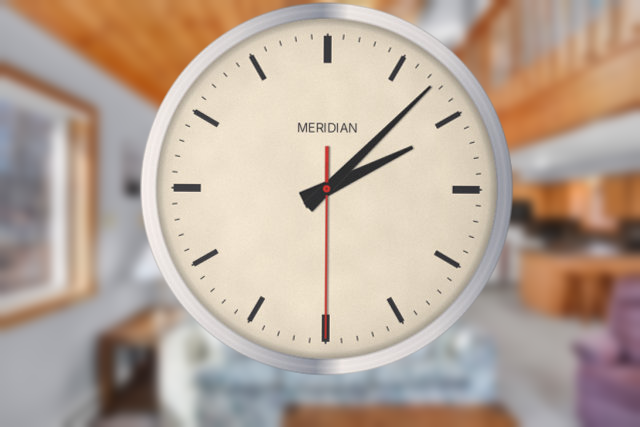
2 h 07 min 30 s
